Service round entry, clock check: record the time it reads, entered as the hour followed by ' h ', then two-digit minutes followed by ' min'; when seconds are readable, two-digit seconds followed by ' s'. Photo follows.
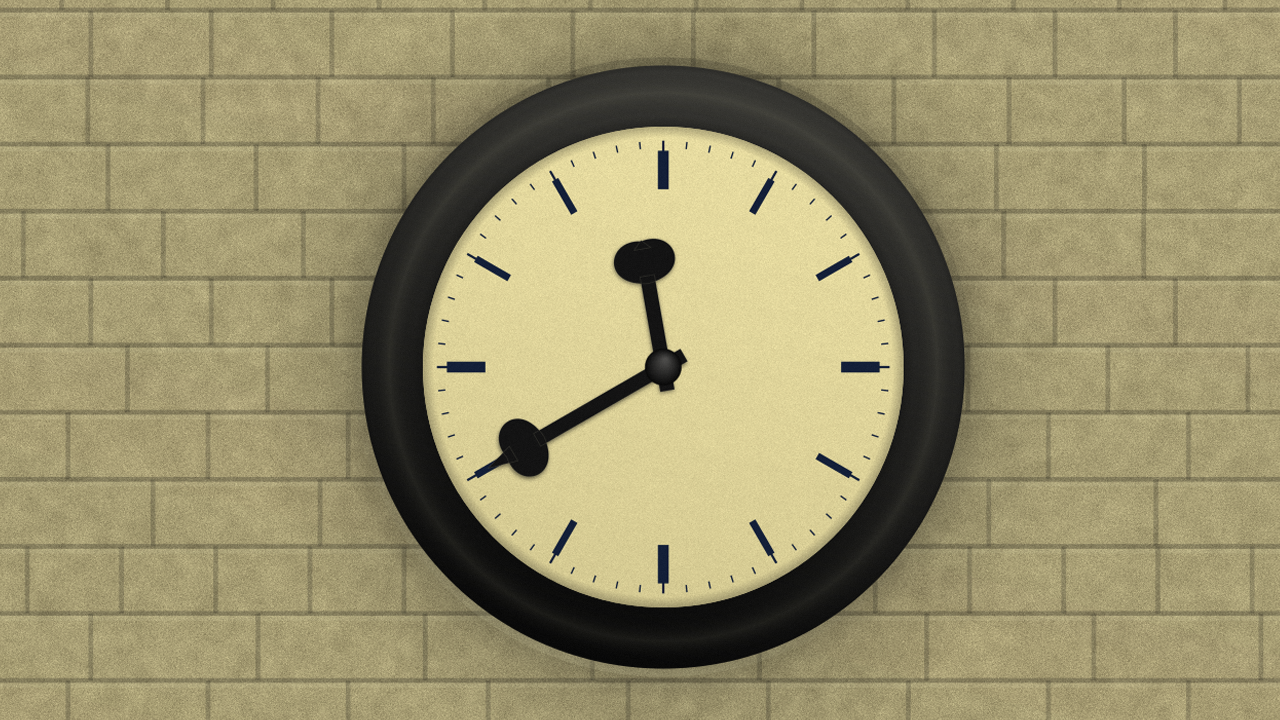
11 h 40 min
